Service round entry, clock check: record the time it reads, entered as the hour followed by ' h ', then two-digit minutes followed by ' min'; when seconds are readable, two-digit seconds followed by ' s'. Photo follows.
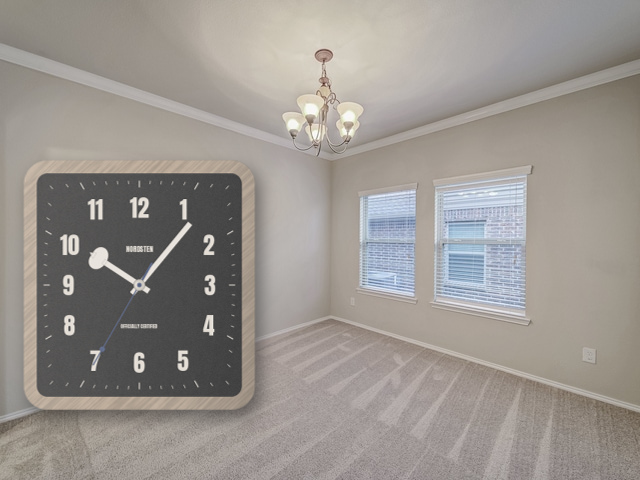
10 h 06 min 35 s
